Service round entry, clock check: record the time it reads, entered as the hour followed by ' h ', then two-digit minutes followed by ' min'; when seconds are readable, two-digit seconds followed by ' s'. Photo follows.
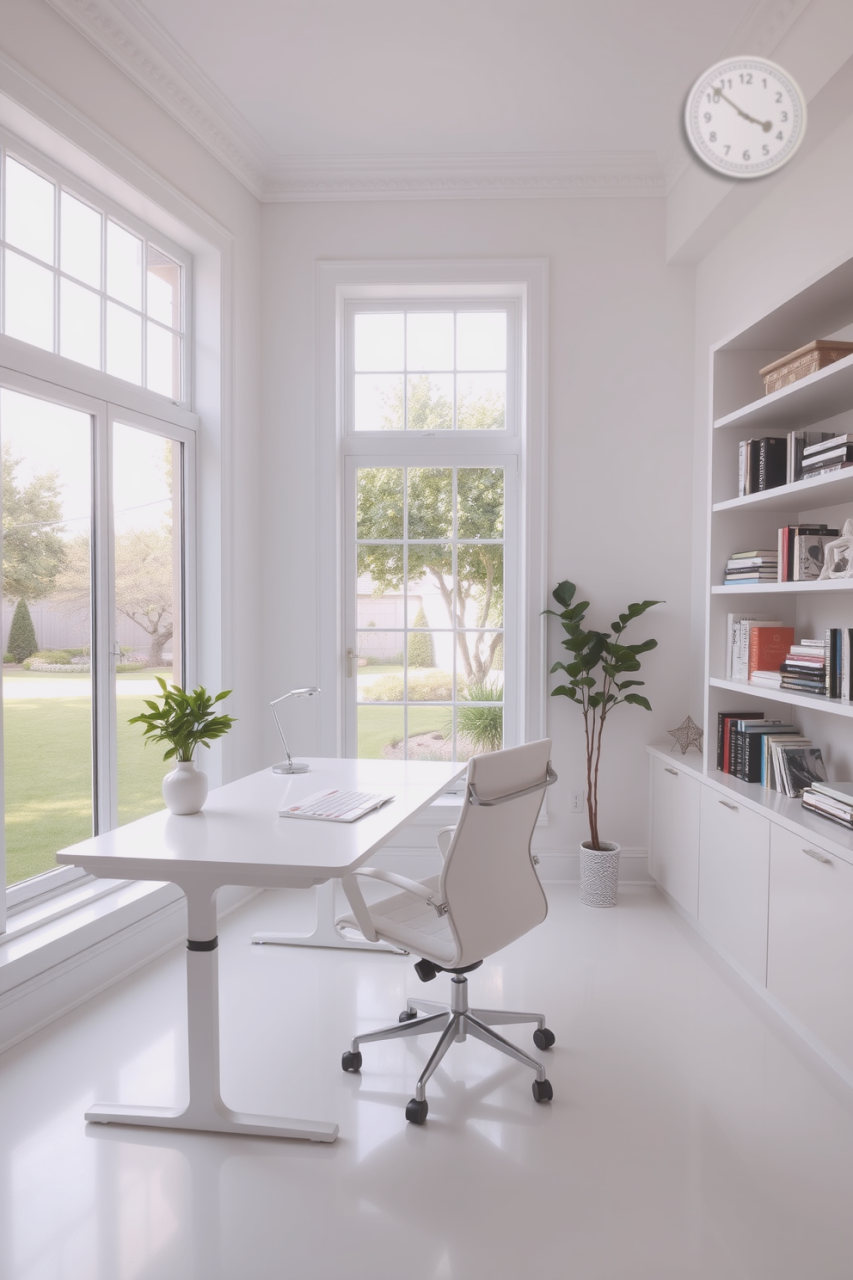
3 h 52 min
